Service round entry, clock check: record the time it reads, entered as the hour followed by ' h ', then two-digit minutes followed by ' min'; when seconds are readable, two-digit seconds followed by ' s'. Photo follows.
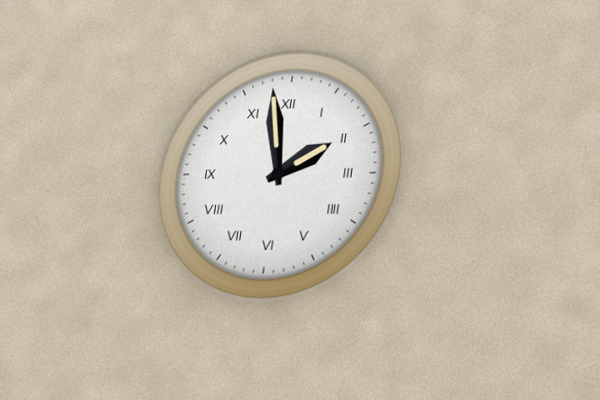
1 h 58 min
